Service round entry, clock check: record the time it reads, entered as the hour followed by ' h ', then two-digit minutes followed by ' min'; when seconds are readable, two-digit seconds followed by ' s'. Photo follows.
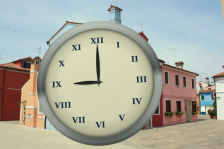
9 h 00 min
